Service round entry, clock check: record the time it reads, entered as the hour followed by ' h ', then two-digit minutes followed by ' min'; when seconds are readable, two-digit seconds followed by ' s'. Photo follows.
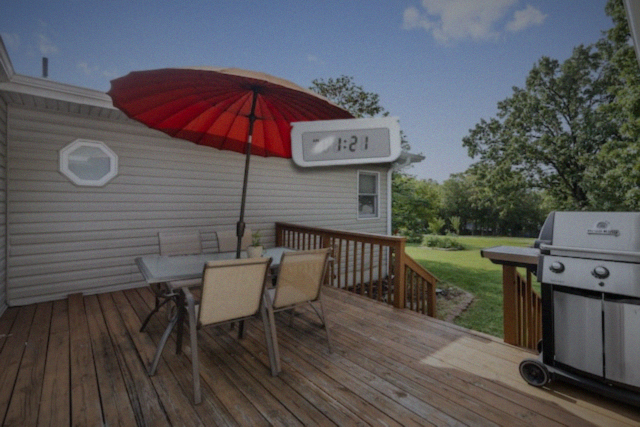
1 h 21 min
